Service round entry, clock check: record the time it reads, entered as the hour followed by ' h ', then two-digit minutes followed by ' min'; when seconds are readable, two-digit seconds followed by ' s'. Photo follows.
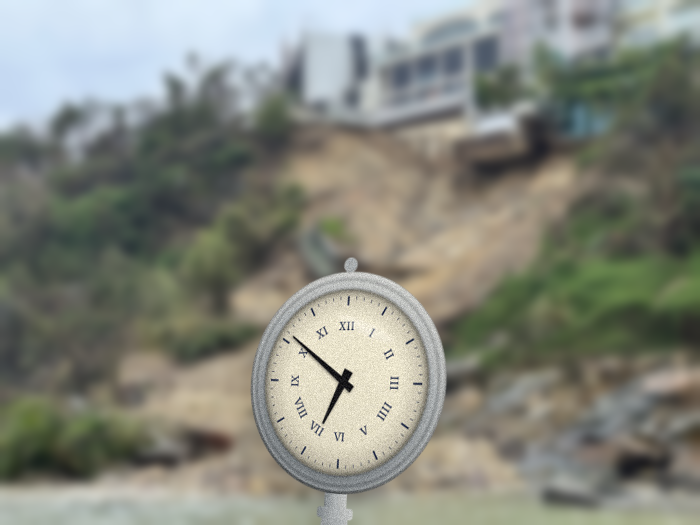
6 h 51 min
